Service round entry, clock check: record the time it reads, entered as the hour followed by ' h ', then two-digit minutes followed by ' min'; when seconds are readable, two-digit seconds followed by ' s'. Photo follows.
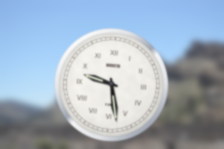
9 h 28 min
